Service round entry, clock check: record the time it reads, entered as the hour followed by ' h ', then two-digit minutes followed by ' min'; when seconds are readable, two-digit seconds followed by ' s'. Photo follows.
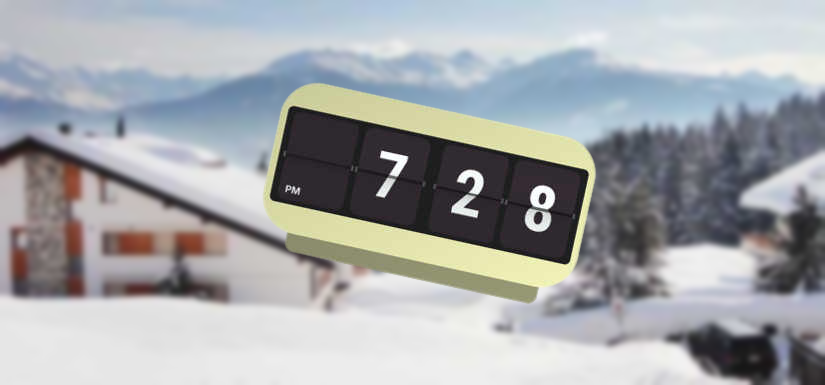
7 h 28 min
